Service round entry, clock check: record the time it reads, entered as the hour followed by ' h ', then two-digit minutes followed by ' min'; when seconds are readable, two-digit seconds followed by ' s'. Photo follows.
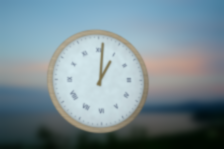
1 h 01 min
